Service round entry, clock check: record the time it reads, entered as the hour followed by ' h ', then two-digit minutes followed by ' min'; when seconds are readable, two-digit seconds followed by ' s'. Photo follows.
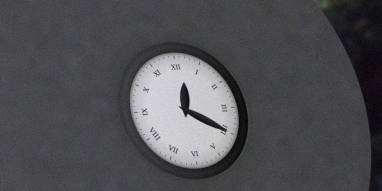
12 h 20 min
